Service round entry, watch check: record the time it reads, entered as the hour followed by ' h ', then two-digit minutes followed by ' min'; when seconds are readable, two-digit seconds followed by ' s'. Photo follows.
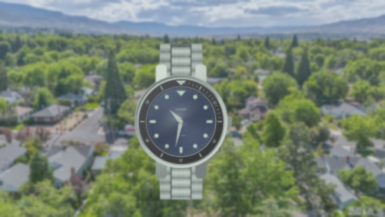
10 h 32 min
